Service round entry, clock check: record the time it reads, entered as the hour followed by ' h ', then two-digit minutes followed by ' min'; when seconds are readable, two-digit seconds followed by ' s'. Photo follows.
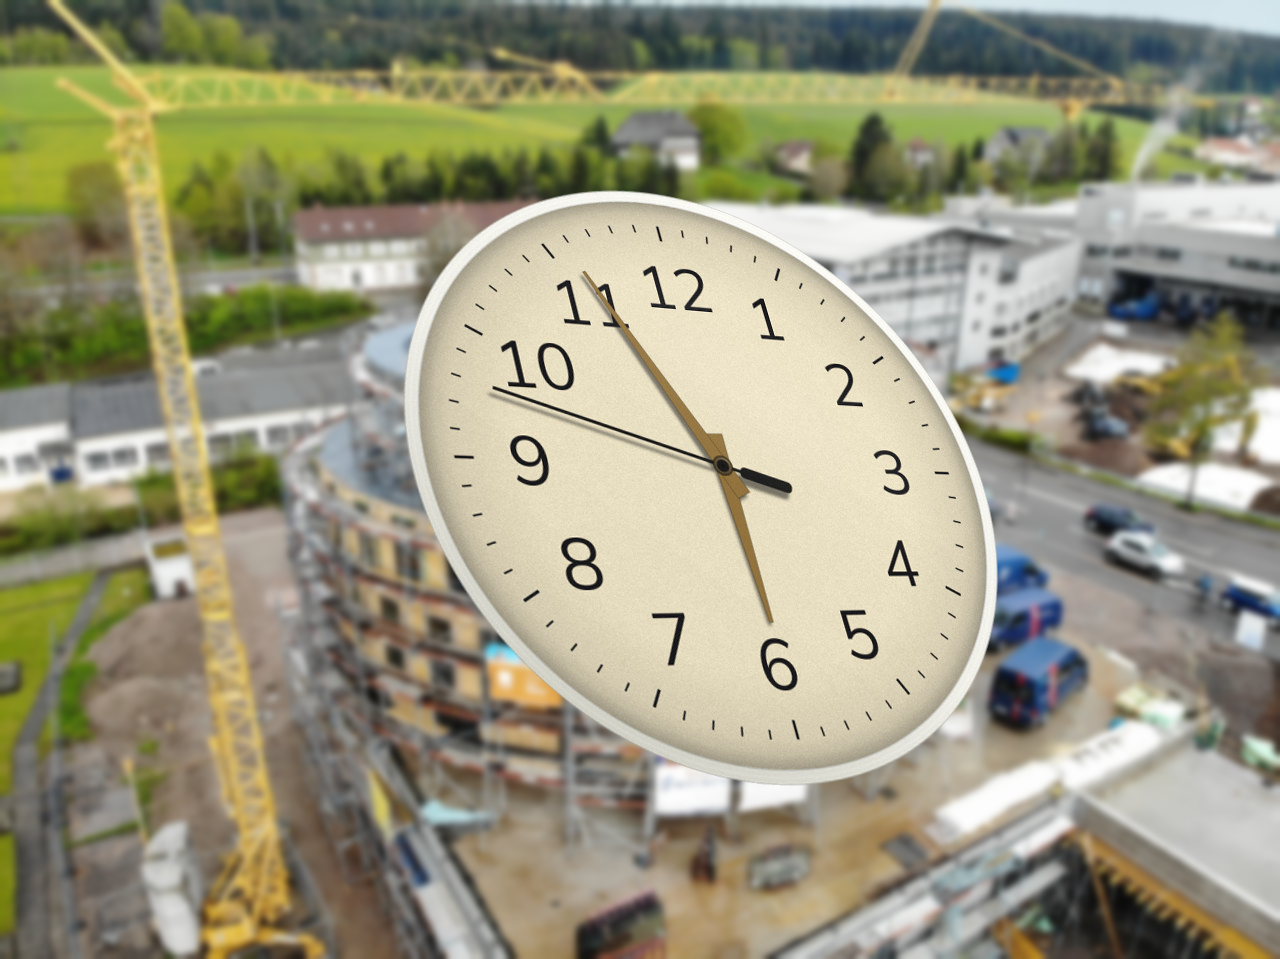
5 h 55 min 48 s
